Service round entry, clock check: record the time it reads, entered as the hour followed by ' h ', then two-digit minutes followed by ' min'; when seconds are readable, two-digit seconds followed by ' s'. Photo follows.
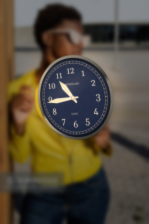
10 h 44 min
